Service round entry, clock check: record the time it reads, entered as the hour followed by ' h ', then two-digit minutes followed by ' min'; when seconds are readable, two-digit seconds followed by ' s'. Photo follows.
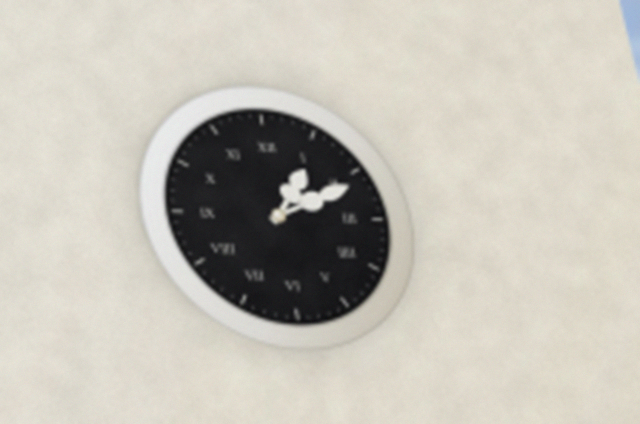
1 h 11 min
